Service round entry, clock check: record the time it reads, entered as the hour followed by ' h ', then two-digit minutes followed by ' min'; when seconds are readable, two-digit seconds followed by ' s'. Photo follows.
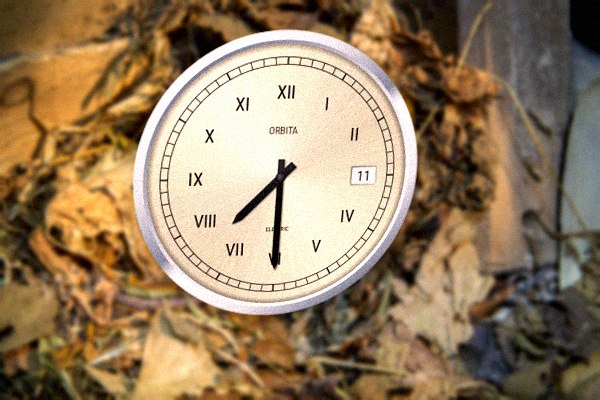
7 h 30 min
